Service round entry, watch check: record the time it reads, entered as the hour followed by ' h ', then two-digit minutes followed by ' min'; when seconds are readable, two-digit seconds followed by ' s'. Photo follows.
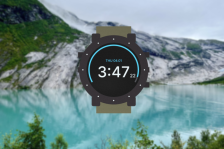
3 h 47 min
